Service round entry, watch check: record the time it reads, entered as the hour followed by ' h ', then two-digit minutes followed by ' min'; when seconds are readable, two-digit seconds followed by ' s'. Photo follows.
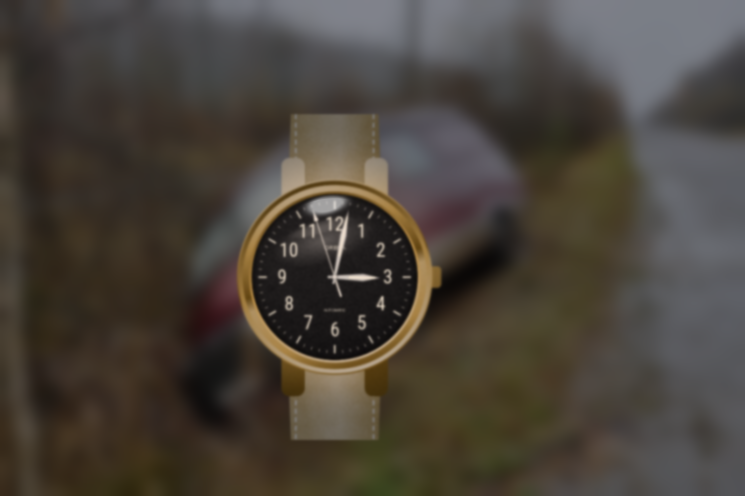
3 h 01 min 57 s
